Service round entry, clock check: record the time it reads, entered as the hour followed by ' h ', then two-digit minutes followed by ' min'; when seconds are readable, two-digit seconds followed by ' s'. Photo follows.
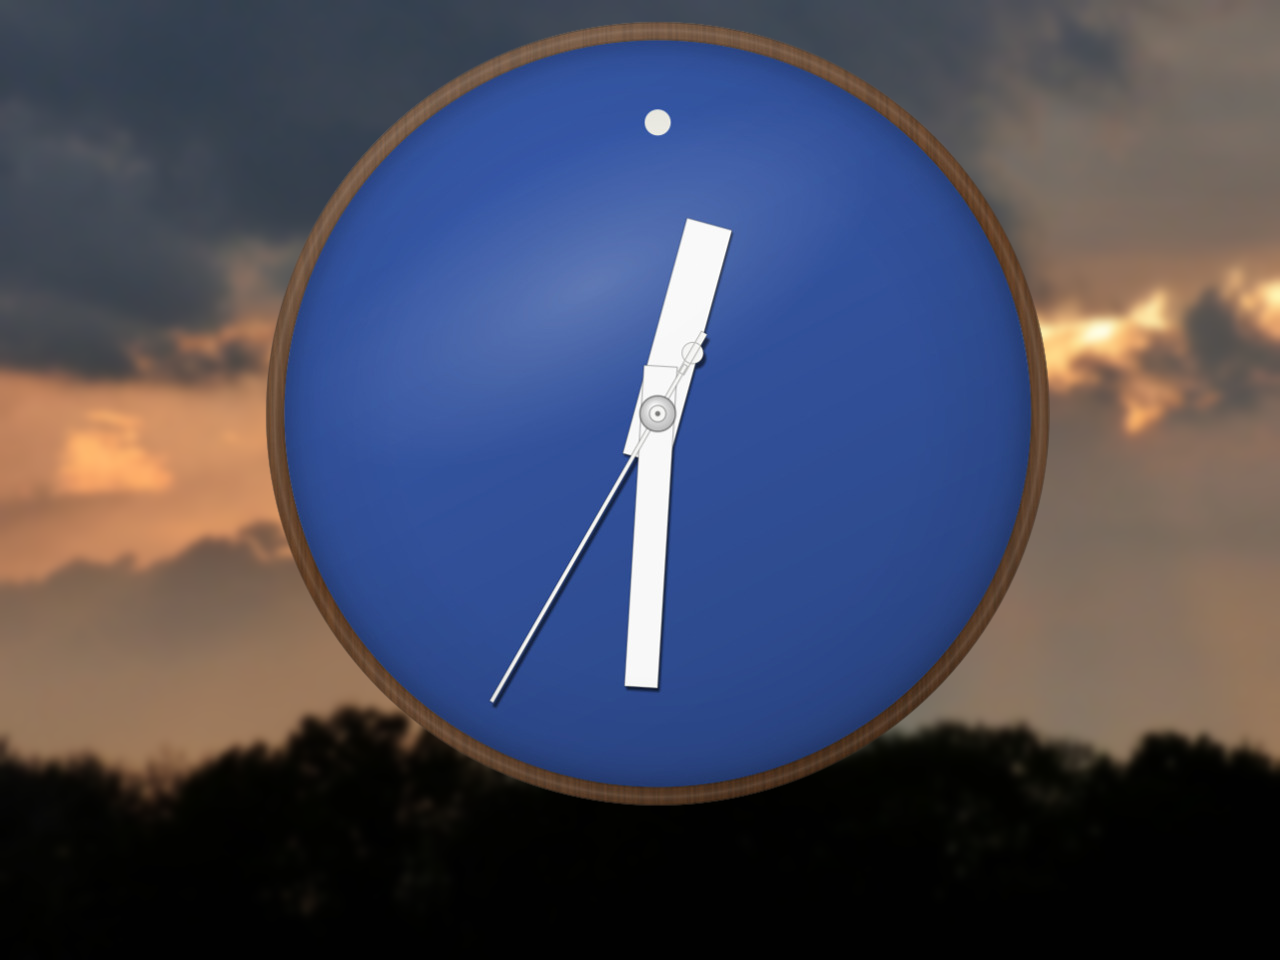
12 h 30 min 35 s
